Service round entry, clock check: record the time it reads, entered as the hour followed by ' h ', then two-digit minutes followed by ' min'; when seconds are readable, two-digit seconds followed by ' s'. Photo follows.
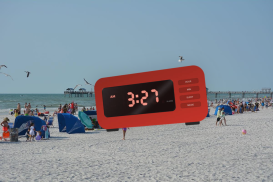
3 h 27 min
